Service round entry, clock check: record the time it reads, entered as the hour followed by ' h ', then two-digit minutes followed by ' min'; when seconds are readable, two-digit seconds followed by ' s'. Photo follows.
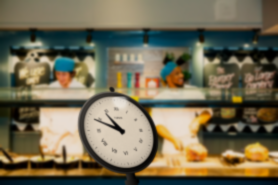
10 h 49 min
